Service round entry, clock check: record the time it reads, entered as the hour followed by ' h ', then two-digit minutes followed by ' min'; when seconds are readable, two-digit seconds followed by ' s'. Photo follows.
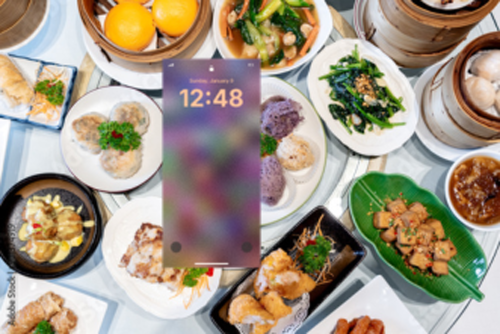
12 h 48 min
